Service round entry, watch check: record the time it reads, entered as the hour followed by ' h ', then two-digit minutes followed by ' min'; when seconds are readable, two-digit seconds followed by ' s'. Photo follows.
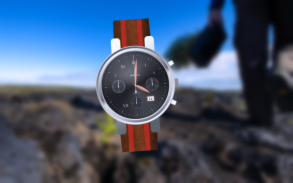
4 h 01 min
